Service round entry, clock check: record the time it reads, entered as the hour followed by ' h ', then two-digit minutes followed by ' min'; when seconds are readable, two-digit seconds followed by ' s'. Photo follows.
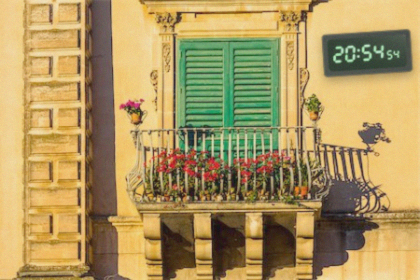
20 h 54 min 54 s
